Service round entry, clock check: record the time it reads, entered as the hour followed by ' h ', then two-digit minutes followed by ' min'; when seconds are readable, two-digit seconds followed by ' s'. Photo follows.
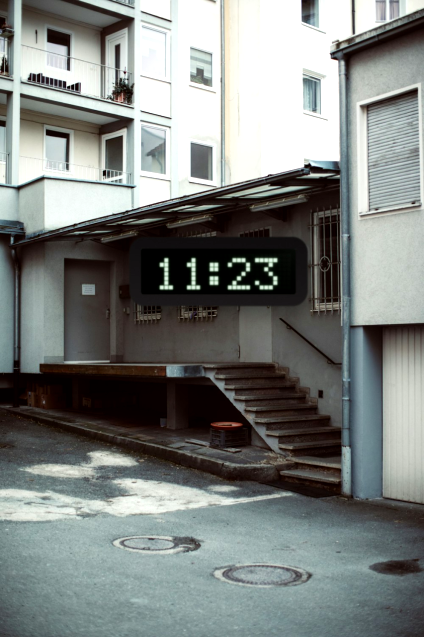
11 h 23 min
